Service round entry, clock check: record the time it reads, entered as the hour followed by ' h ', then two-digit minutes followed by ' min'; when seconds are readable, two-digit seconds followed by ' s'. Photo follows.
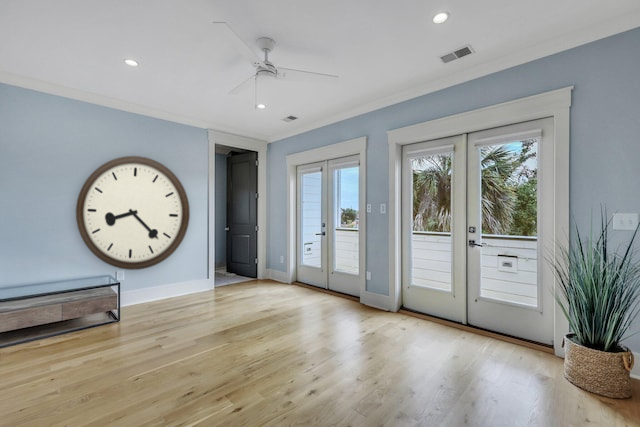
8 h 22 min
